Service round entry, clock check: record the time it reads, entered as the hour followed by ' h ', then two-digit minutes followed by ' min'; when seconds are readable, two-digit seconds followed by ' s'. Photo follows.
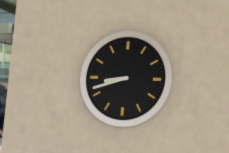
8 h 42 min
